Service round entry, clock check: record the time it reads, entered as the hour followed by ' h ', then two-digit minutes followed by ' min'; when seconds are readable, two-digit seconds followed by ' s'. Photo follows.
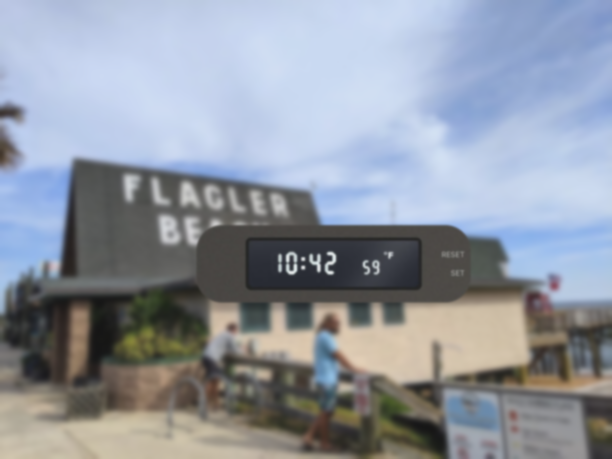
10 h 42 min
